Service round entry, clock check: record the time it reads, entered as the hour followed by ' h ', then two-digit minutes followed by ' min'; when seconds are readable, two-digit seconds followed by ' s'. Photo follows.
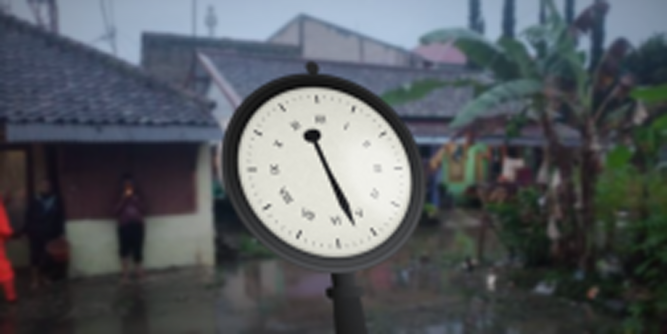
11 h 27 min
